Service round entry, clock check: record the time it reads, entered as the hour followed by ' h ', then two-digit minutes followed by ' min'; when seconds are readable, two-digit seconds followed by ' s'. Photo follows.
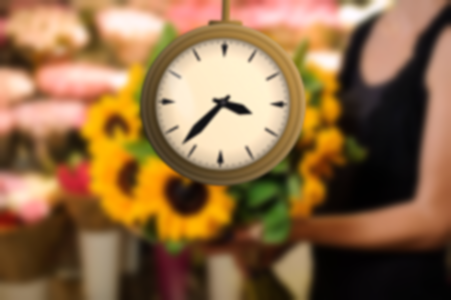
3 h 37 min
